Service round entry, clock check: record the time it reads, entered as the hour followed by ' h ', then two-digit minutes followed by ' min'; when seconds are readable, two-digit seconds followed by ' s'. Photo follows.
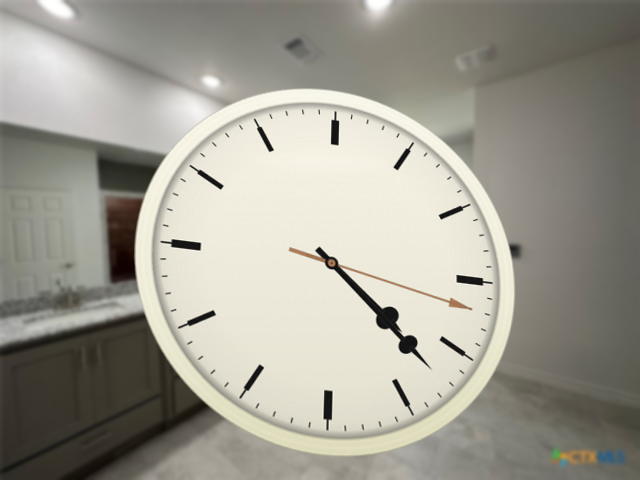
4 h 22 min 17 s
